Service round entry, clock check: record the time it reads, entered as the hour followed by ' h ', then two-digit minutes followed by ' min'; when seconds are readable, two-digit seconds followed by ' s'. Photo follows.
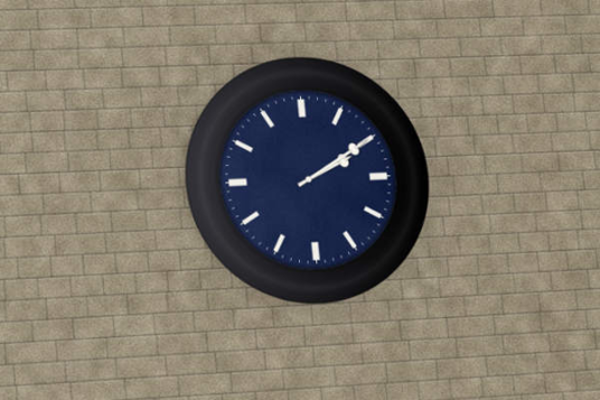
2 h 10 min
